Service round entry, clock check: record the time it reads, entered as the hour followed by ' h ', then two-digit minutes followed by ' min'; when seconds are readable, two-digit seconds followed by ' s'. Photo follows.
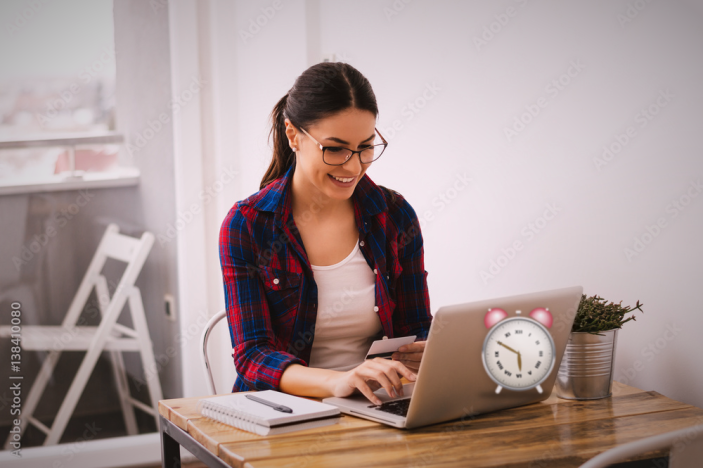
5 h 50 min
